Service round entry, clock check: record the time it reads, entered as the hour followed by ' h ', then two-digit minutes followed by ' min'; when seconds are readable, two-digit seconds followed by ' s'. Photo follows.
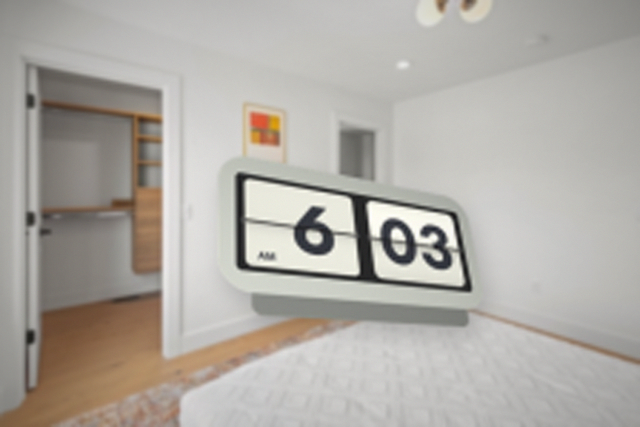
6 h 03 min
